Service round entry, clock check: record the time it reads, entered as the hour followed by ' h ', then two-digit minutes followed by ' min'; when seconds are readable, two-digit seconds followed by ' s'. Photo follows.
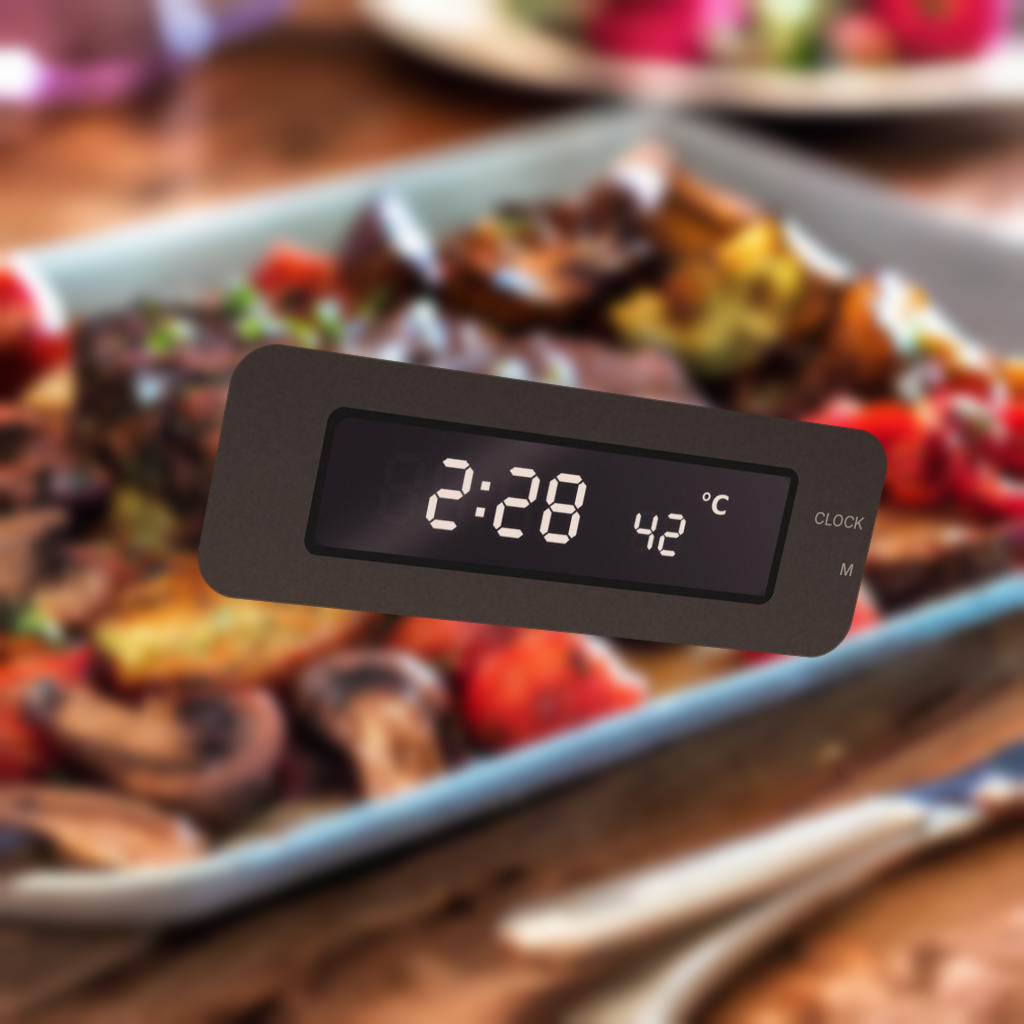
2 h 28 min
